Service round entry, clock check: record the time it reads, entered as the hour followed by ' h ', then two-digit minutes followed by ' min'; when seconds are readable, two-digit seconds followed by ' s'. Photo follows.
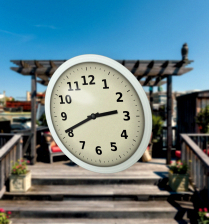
2 h 41 min
